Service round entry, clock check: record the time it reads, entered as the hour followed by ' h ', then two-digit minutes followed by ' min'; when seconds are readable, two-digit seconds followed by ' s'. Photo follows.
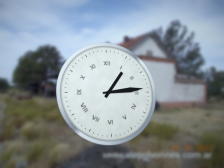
1 h 14 min
